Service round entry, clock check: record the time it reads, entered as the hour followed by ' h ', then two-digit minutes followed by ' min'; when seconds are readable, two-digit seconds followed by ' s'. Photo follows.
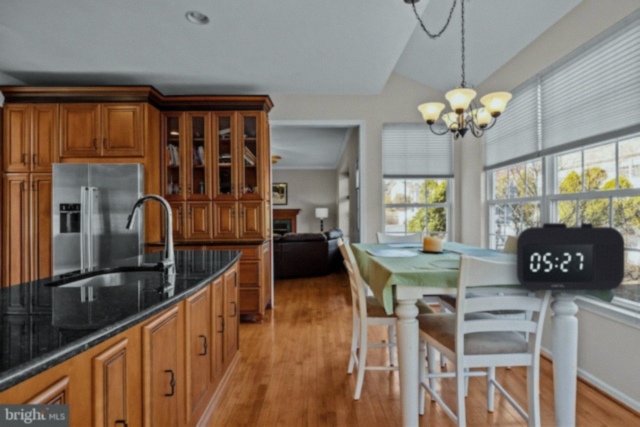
5 h 27 min
